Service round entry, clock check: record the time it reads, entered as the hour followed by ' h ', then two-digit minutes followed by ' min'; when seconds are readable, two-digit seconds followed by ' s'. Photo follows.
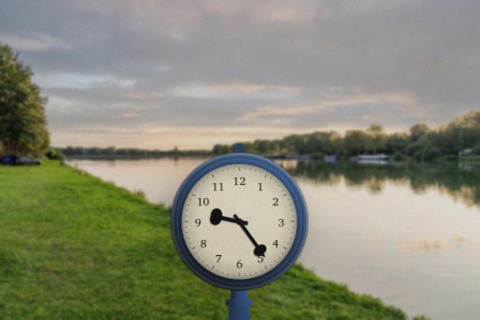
9 h 24 min
